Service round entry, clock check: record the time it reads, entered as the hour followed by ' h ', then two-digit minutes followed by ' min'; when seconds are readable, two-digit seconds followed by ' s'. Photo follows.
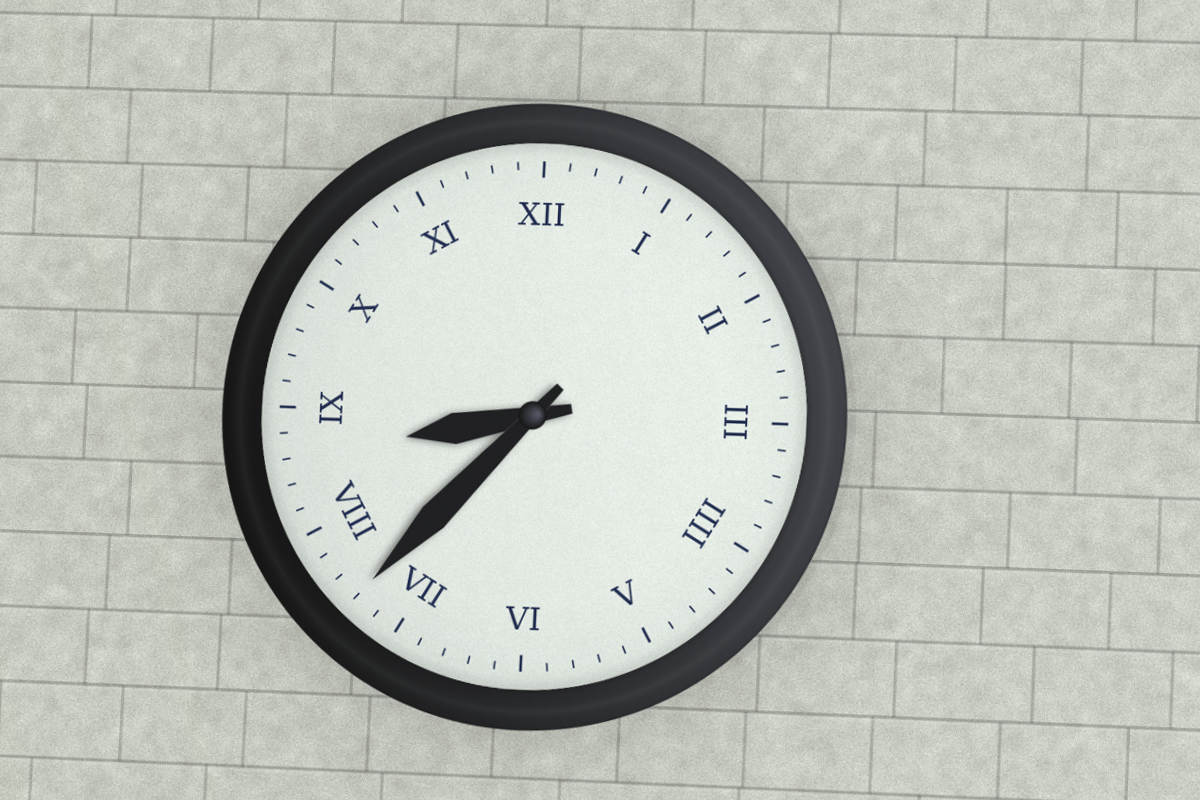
8 h 37 min
